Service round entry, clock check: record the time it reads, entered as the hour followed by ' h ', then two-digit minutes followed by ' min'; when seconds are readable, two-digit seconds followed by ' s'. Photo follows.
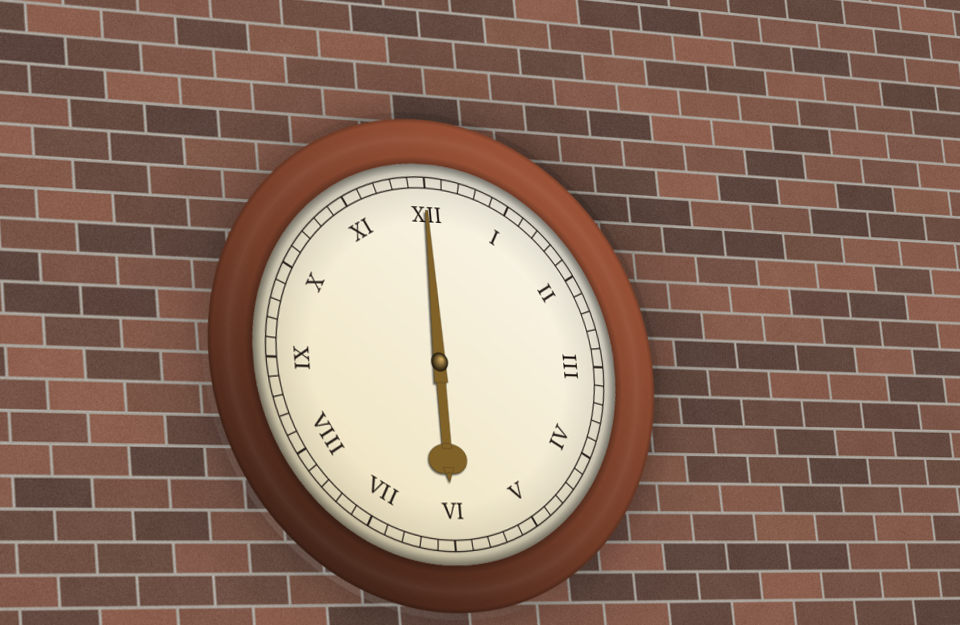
6 h 00 min
